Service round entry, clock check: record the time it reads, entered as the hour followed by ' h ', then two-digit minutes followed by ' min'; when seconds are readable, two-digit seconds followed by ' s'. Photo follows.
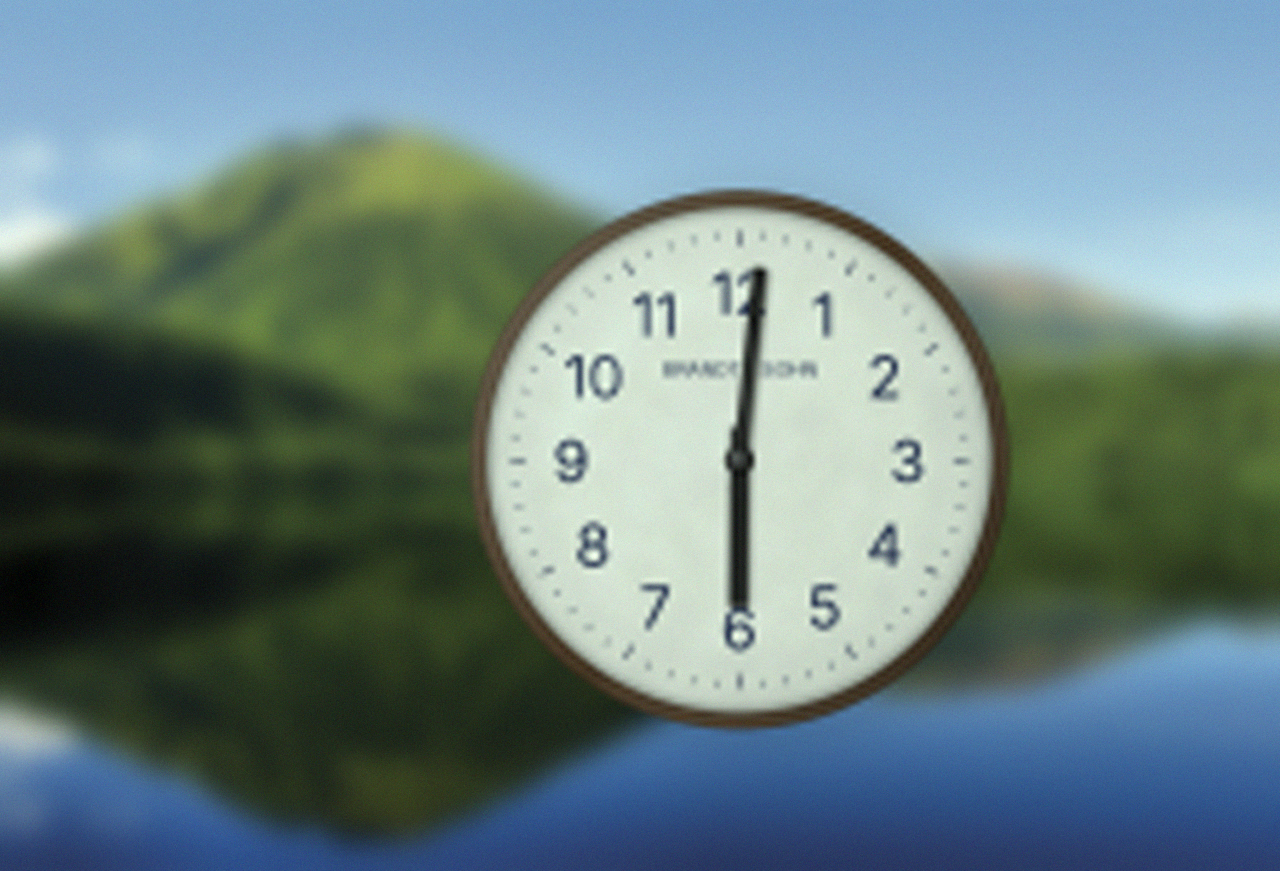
6 h 01 min
